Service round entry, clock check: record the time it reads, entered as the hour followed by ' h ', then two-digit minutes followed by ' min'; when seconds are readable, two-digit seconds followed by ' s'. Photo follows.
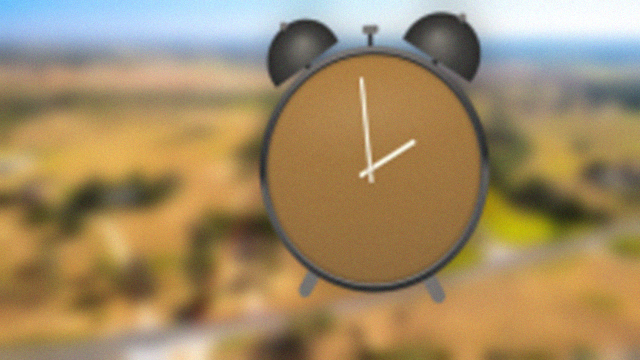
1 h 59 min
